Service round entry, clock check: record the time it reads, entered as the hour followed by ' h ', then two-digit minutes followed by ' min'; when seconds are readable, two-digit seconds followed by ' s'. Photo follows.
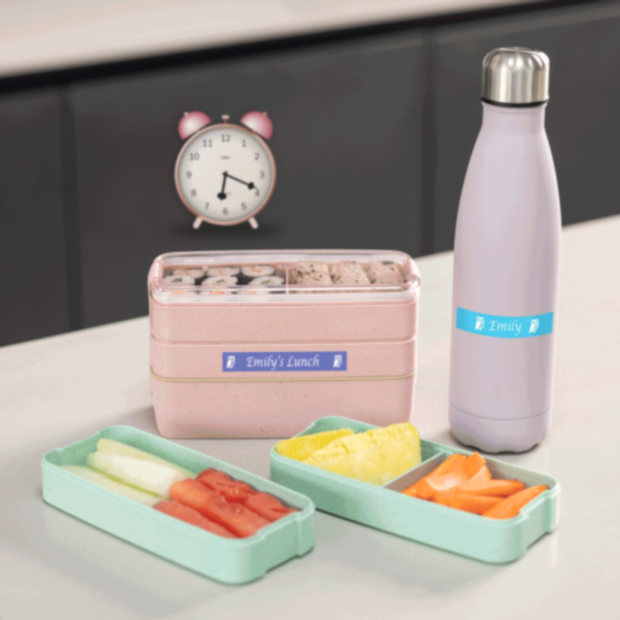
6 h 19 min
